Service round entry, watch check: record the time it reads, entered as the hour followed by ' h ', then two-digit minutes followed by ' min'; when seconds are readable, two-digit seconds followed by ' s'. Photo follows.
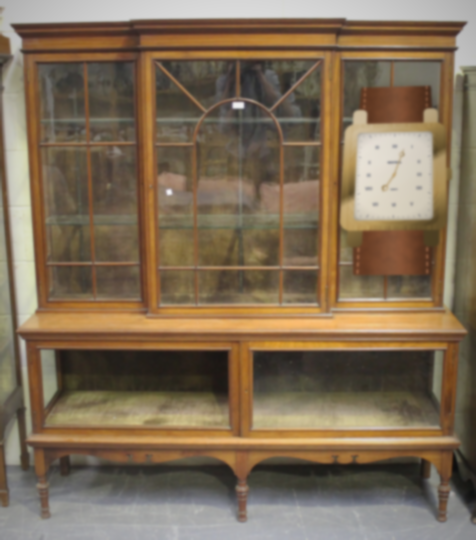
7 h 03 min
